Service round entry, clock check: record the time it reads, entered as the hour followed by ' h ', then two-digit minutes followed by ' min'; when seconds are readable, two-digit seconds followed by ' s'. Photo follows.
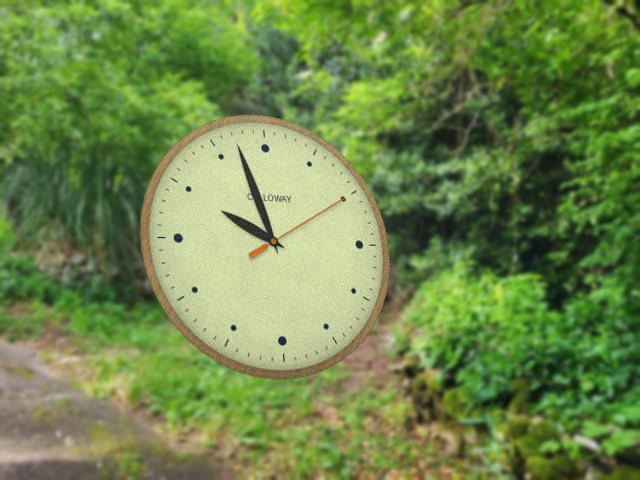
9 h 57 min 10 s
